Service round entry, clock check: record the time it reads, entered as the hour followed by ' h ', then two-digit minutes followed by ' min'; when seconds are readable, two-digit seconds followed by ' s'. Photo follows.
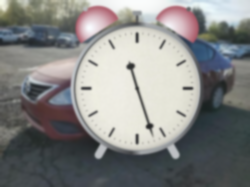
11 h 27 min
